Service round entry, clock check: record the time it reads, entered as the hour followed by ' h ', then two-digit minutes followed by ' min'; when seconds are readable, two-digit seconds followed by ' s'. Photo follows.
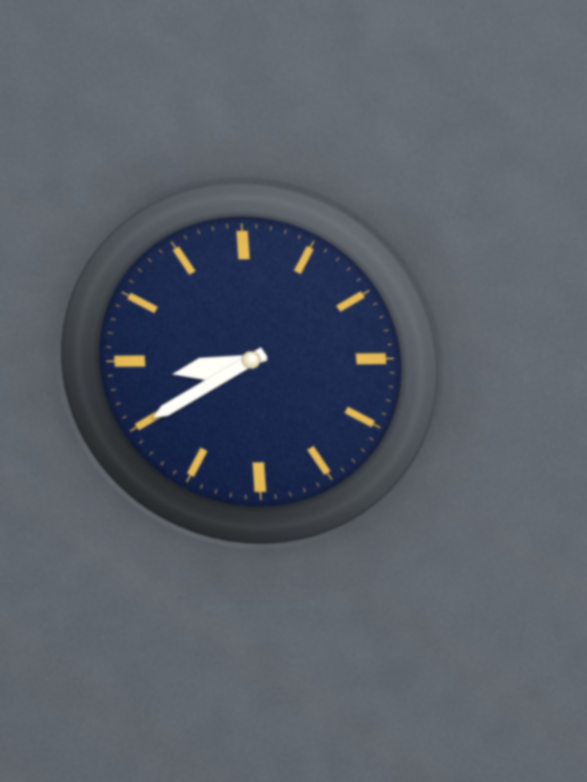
8 h 40 min
